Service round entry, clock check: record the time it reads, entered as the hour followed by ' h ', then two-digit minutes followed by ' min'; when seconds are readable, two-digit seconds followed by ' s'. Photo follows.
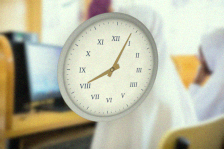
8 h 04 min
